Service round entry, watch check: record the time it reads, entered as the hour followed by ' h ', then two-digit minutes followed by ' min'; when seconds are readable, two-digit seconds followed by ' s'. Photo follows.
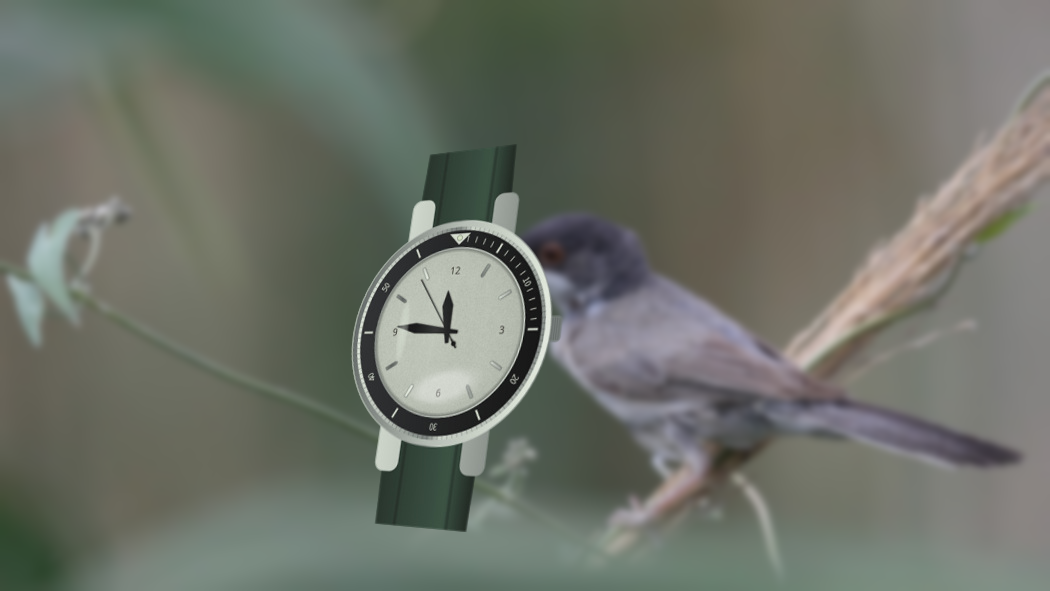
11 h 45 min 54 s
